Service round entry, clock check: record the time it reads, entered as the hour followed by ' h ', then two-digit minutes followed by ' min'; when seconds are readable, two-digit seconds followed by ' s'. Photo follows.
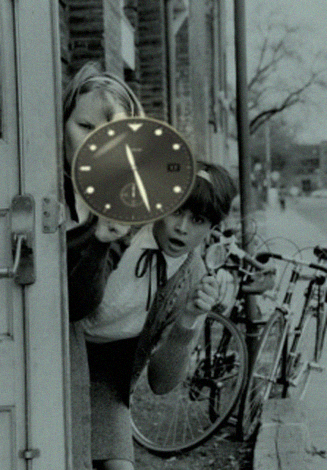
11 h 27 min
